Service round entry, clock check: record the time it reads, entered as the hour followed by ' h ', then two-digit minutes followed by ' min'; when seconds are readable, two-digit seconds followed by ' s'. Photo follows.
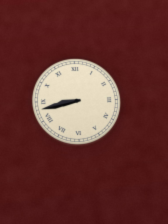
8 h 43 min
